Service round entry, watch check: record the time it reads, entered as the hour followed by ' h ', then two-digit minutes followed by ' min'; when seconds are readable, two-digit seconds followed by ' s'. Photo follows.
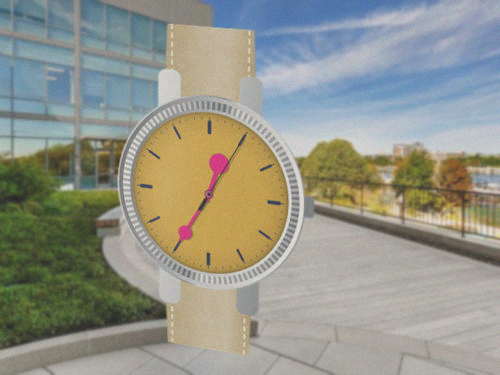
12 h 35 min 05 s
